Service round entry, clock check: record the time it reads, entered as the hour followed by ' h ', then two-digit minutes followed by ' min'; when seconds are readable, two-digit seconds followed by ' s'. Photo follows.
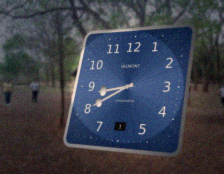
8 h 40 min
